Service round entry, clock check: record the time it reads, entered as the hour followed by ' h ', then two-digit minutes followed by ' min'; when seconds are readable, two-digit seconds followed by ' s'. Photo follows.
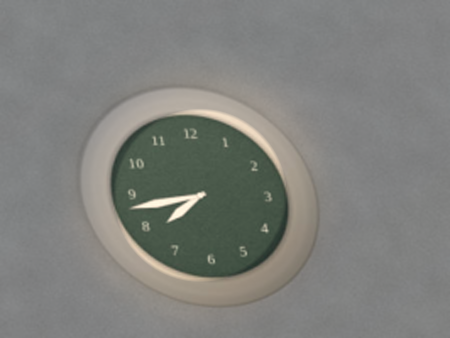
7 h 43 min
